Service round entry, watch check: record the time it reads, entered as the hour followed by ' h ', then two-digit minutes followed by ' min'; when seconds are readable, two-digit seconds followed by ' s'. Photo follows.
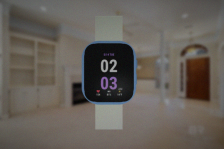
2 h 03 min
